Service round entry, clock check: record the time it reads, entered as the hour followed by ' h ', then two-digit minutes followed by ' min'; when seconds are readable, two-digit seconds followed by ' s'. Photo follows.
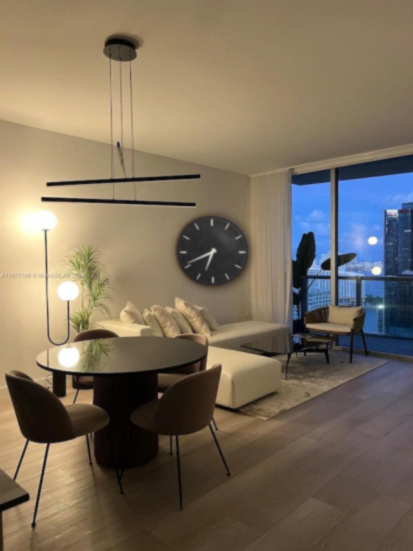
6 h 41 min
